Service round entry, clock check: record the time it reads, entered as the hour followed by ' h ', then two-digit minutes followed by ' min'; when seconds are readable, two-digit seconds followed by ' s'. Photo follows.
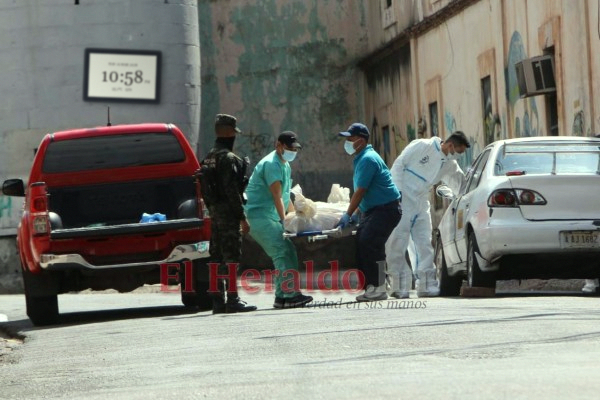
10 h 58 min
